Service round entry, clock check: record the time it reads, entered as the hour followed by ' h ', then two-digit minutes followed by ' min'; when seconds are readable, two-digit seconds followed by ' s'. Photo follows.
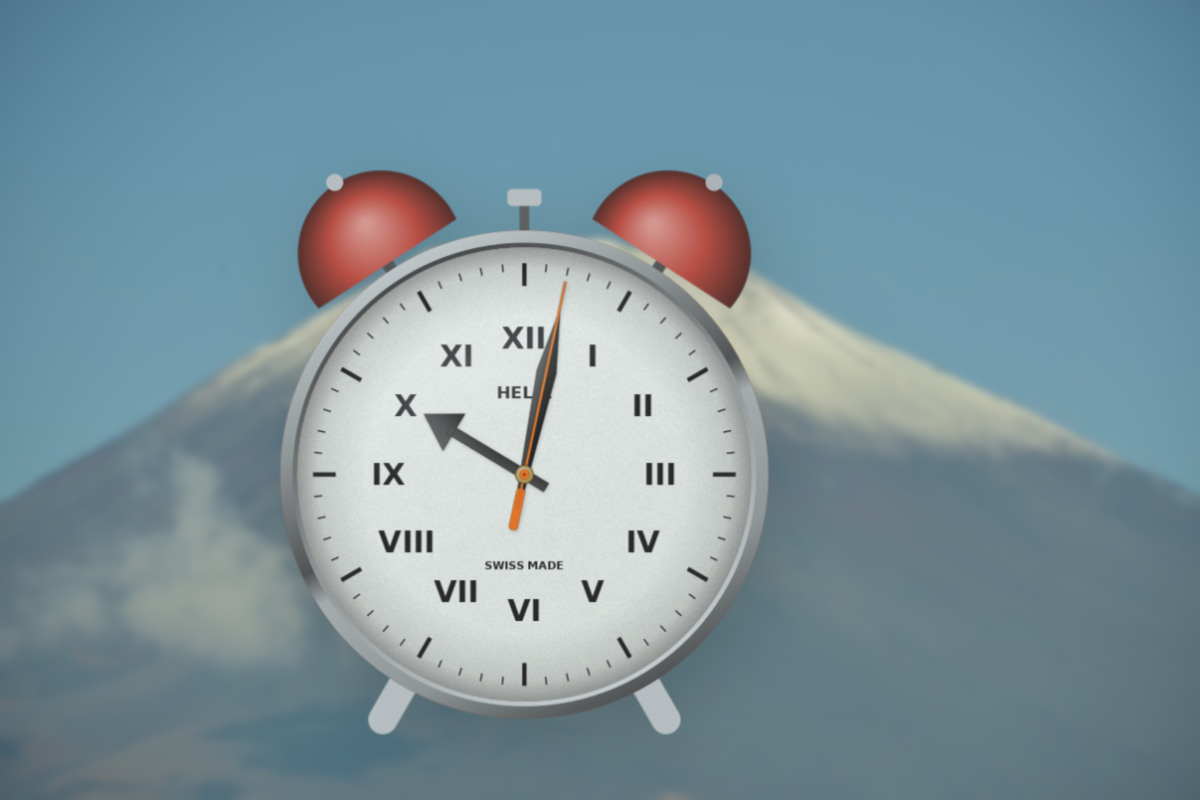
10 h 02 min 02 s
